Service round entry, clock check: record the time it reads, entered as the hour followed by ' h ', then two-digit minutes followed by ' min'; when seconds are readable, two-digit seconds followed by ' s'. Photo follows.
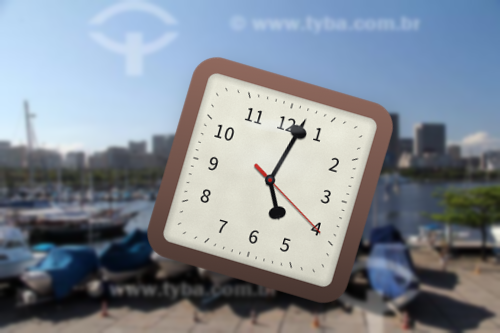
5 h 02 min 20 s
